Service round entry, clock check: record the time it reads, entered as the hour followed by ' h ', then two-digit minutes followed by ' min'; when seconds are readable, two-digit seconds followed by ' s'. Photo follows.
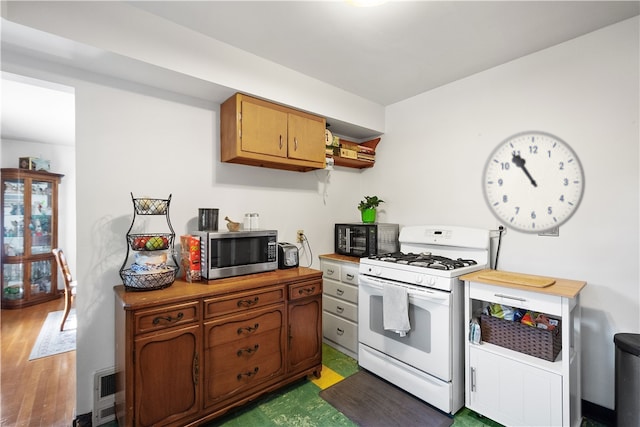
10 h 54 min
